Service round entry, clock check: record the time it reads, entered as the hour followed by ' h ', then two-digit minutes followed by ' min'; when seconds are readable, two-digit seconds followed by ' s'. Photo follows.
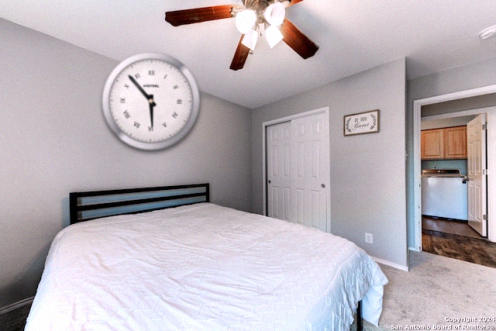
5 h 53 min
